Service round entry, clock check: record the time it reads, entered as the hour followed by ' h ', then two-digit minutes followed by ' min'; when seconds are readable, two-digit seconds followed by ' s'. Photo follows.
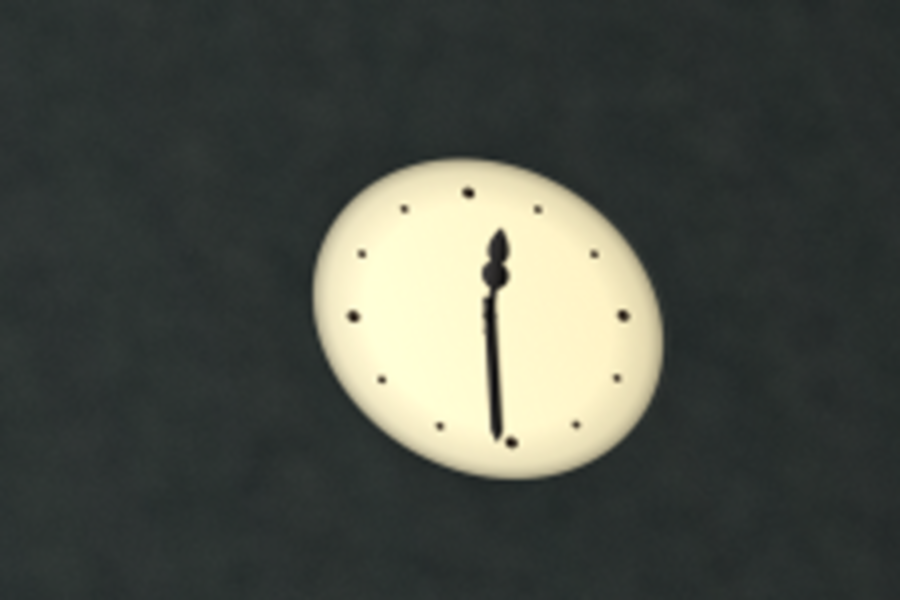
12 h 31 min
